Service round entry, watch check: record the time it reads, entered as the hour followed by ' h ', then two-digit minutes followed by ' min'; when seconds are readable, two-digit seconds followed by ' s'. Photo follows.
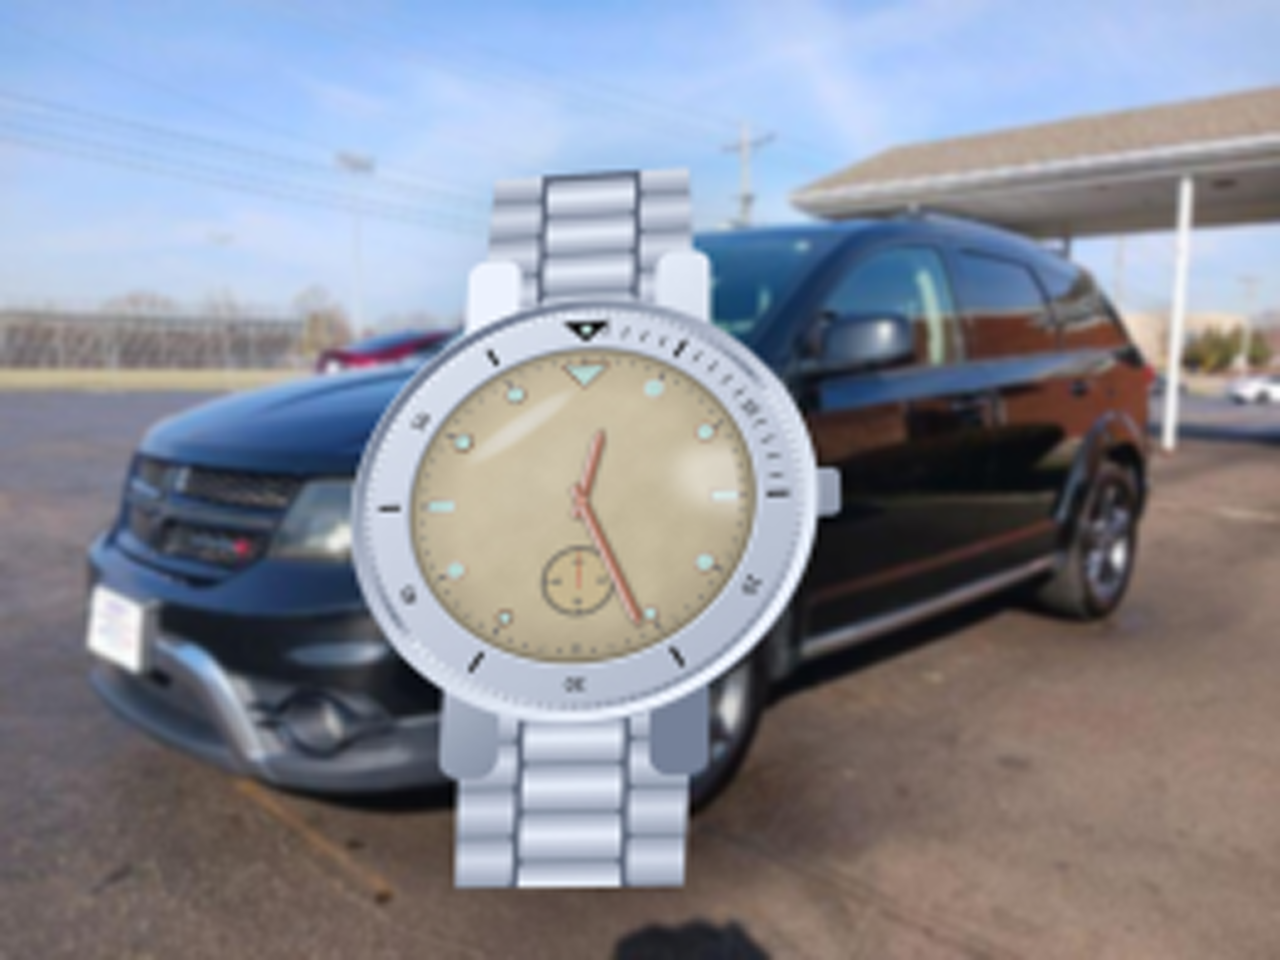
12 h 26 min
